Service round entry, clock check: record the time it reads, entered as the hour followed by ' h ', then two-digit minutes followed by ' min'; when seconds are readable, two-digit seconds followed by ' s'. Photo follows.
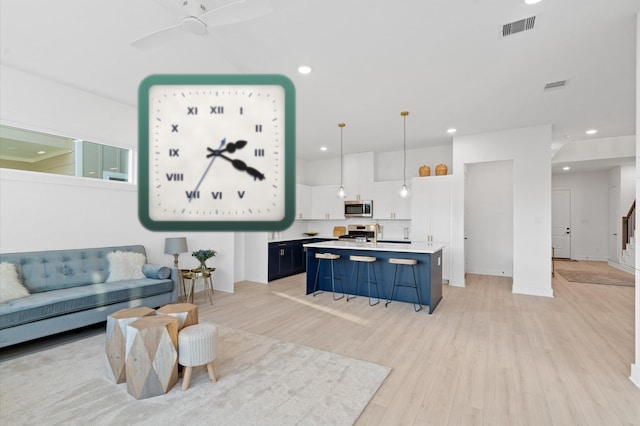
2 h 19 min 35 s
